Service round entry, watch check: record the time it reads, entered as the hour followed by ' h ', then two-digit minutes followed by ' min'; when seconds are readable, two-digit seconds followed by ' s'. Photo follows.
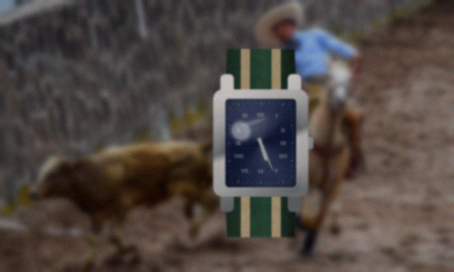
5 h 26 min
